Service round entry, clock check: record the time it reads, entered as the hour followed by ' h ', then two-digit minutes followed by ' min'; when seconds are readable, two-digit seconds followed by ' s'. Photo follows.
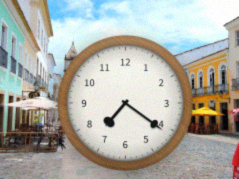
7 h 21 min
